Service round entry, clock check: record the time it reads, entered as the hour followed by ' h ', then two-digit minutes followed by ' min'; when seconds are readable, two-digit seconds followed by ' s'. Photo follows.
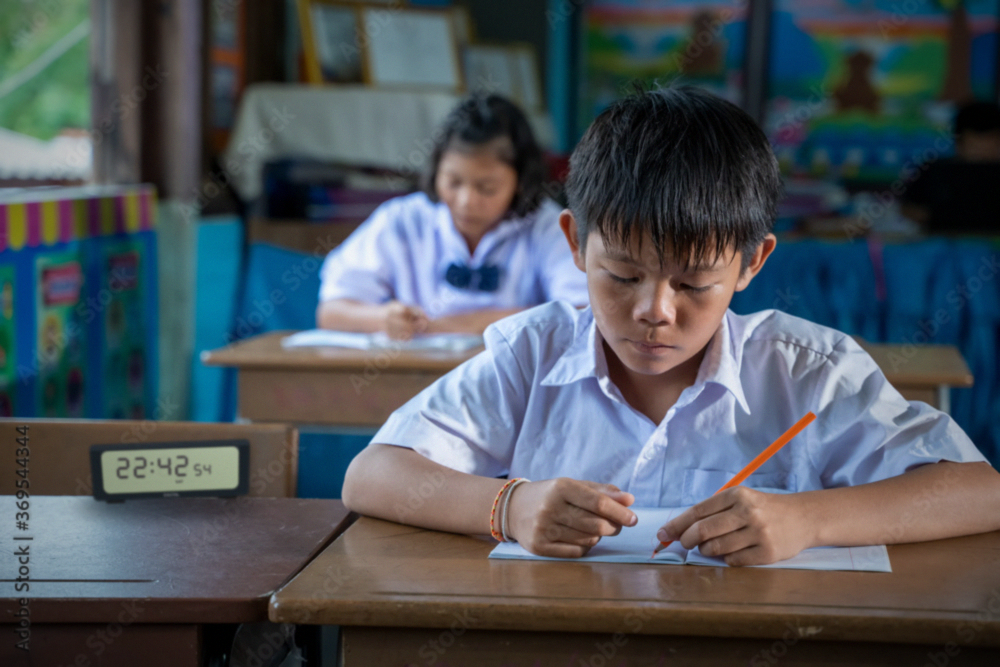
22 h 42 min 54 s
